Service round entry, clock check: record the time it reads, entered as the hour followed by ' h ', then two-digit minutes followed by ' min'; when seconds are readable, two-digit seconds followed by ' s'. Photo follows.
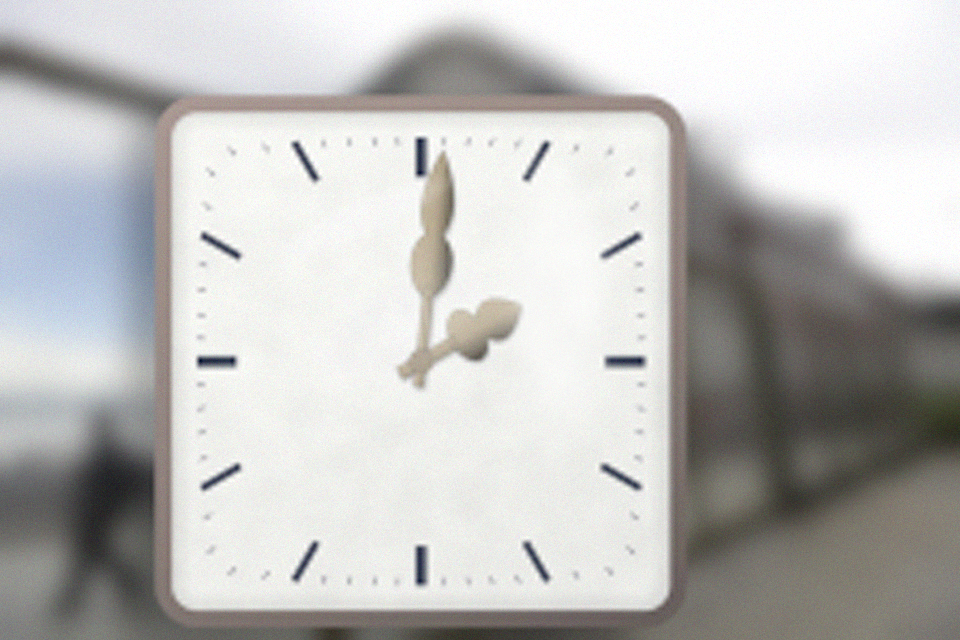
2 h 01 min
